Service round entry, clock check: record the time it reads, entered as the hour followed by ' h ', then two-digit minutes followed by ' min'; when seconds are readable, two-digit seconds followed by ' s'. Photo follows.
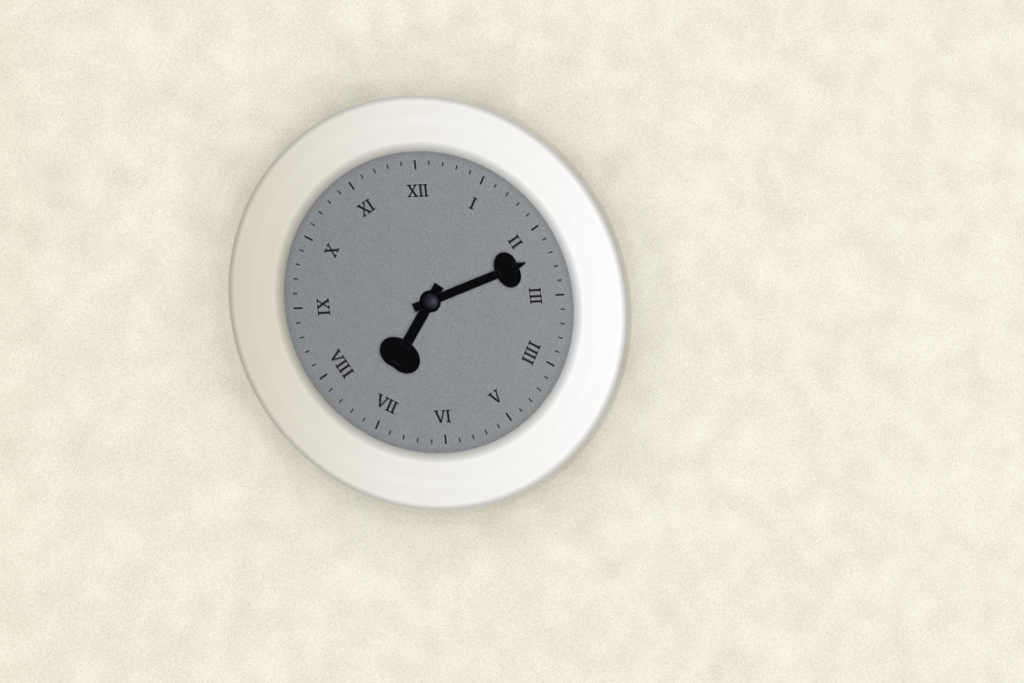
7 h 12 min
